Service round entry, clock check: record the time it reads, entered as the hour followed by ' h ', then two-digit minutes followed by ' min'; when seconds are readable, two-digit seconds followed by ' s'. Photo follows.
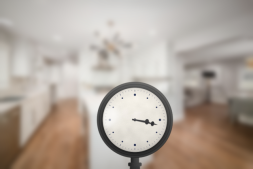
3 h 17 min
